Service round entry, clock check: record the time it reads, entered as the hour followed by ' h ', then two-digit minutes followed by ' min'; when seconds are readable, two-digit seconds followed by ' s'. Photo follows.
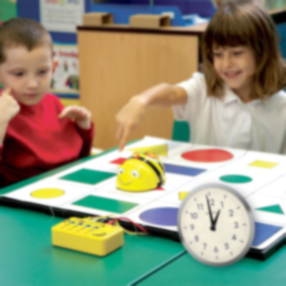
12 h 59 min
